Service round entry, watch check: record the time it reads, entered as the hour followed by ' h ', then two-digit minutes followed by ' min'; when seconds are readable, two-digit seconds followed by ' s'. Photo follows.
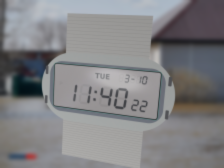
11 h 40 min 22 s
